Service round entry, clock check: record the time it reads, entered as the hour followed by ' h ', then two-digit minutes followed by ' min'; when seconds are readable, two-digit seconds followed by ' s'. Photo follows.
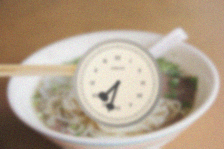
7 h 33 min
